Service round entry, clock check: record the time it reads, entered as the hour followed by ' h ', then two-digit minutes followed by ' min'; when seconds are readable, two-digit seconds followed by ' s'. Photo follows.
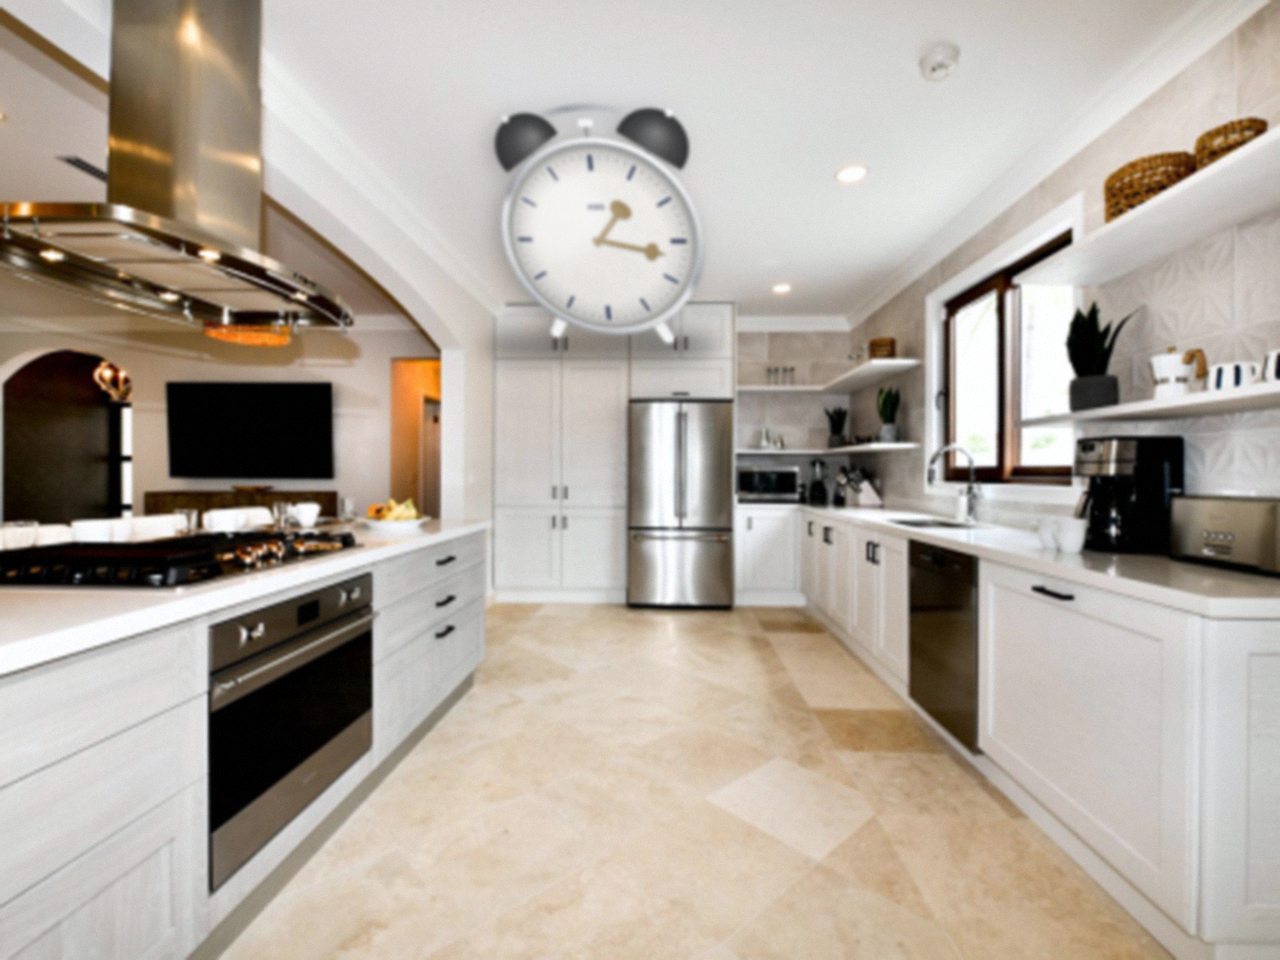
1 h 17 min
